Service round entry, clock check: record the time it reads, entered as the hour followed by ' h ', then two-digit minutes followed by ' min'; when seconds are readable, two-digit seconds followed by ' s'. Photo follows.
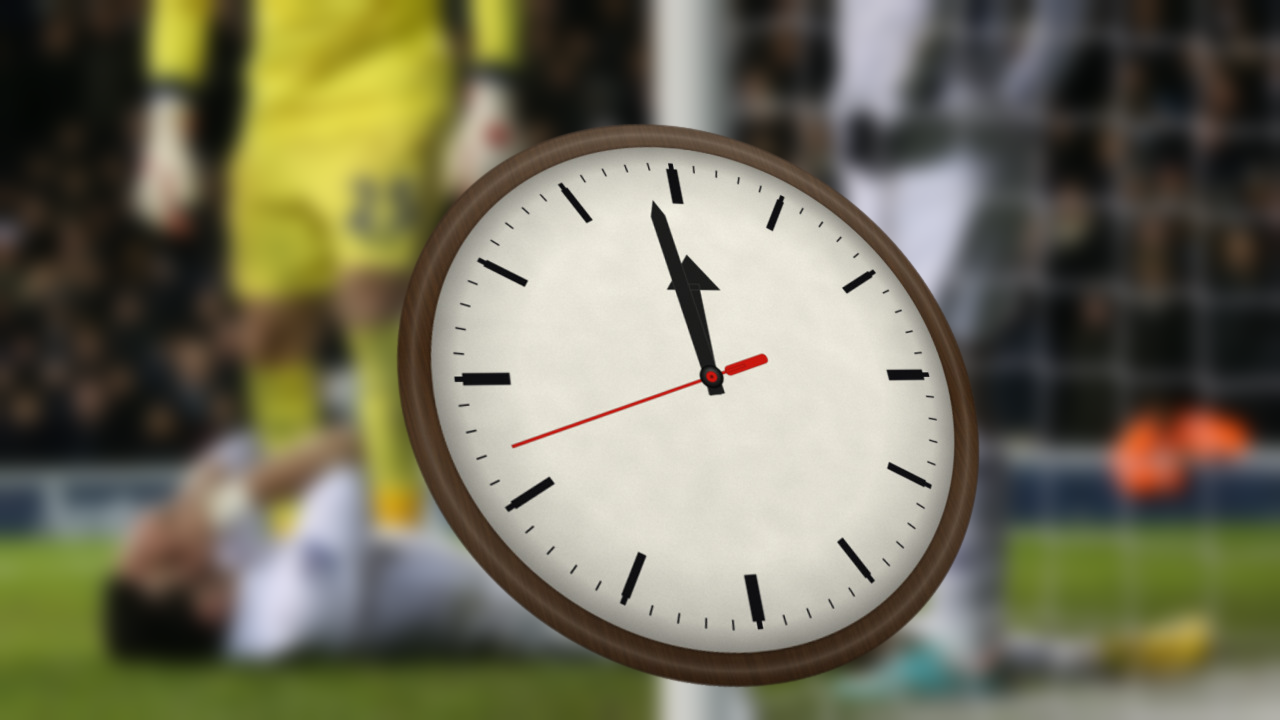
11 h 58 min 42 s
